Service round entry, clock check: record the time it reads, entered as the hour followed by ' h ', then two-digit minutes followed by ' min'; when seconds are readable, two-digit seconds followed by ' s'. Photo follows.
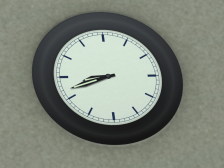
8 h 42 min
